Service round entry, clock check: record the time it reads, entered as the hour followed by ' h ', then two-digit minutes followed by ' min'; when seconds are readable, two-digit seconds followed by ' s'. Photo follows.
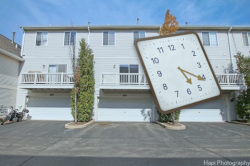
5 h 21 min
